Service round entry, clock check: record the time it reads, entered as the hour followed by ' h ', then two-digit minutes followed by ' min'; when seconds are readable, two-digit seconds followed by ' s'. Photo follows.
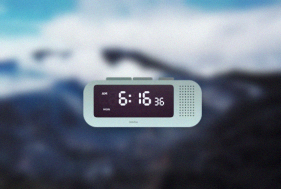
6 h 16 min 36 s
